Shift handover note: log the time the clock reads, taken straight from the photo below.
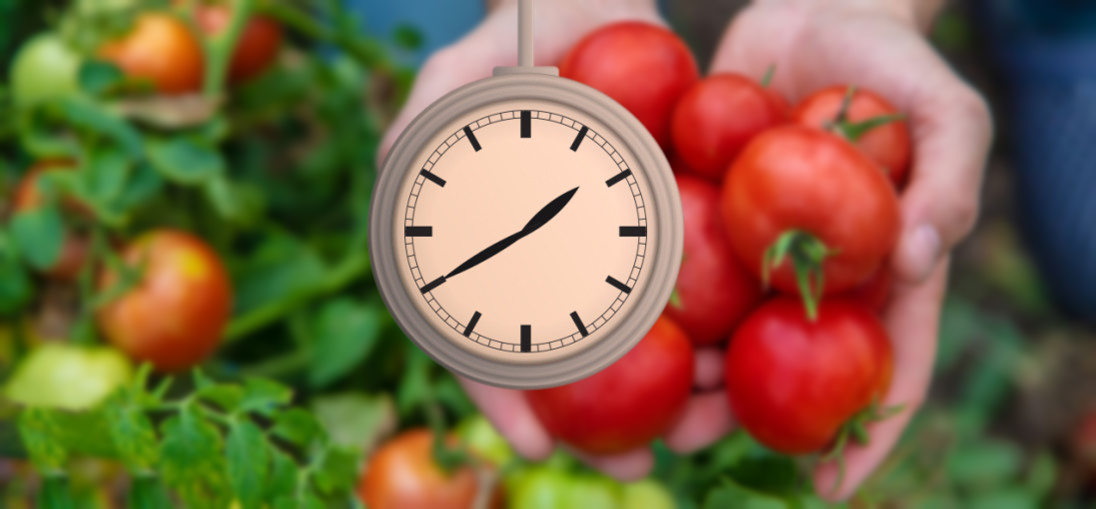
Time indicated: 1:40
